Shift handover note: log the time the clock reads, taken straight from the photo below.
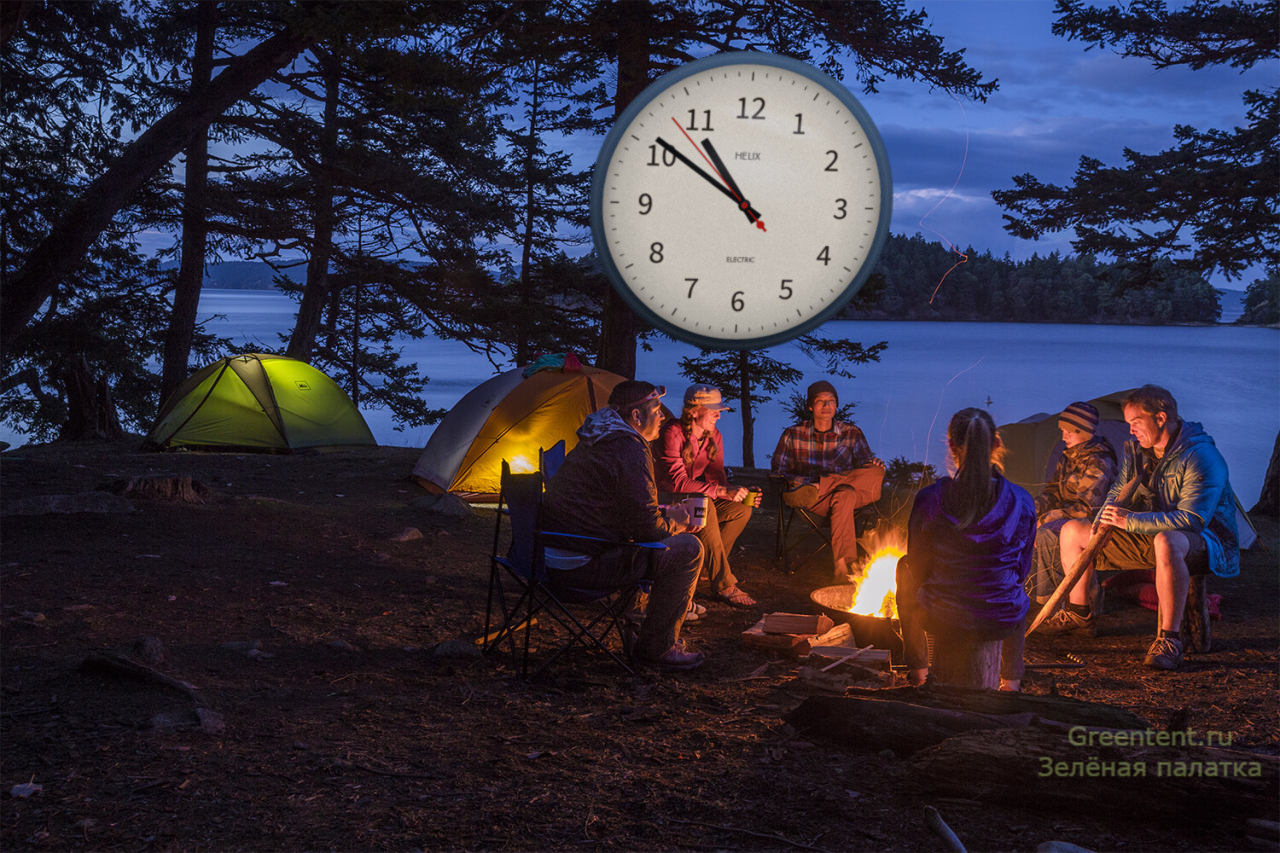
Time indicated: 10:50:53
